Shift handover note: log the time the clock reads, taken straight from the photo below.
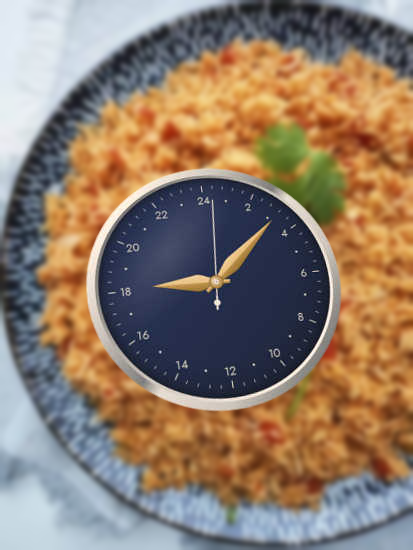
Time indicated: 18:08:01
